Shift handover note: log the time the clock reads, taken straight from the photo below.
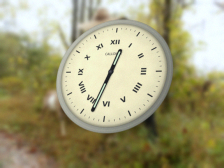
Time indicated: 12:33
